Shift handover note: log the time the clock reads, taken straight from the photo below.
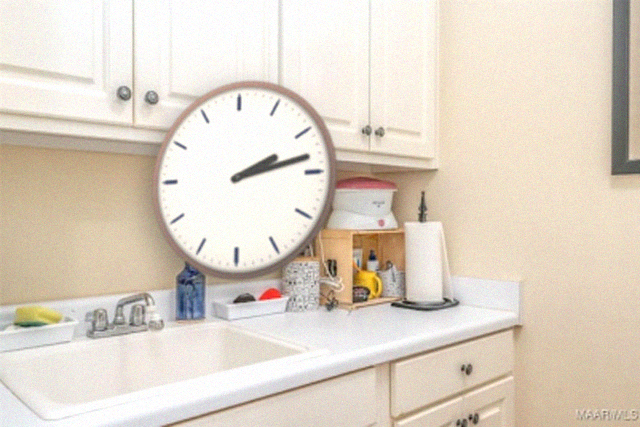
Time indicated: 2:13
